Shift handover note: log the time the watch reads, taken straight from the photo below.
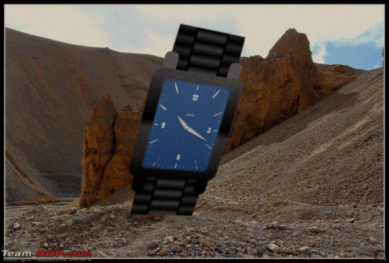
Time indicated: 10:19
